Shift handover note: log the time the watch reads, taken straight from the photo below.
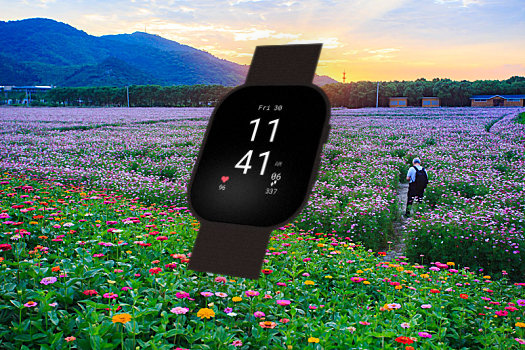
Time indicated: 11:41:06
